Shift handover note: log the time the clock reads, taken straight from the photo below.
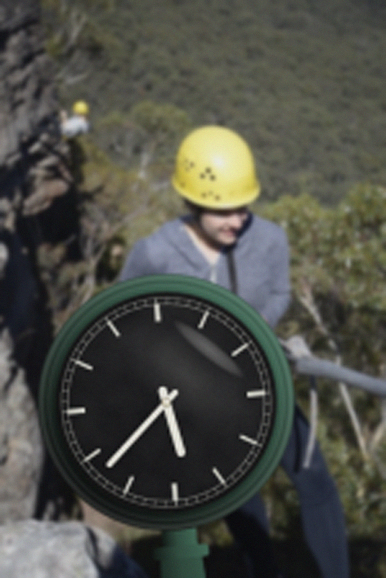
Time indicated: 5:38
